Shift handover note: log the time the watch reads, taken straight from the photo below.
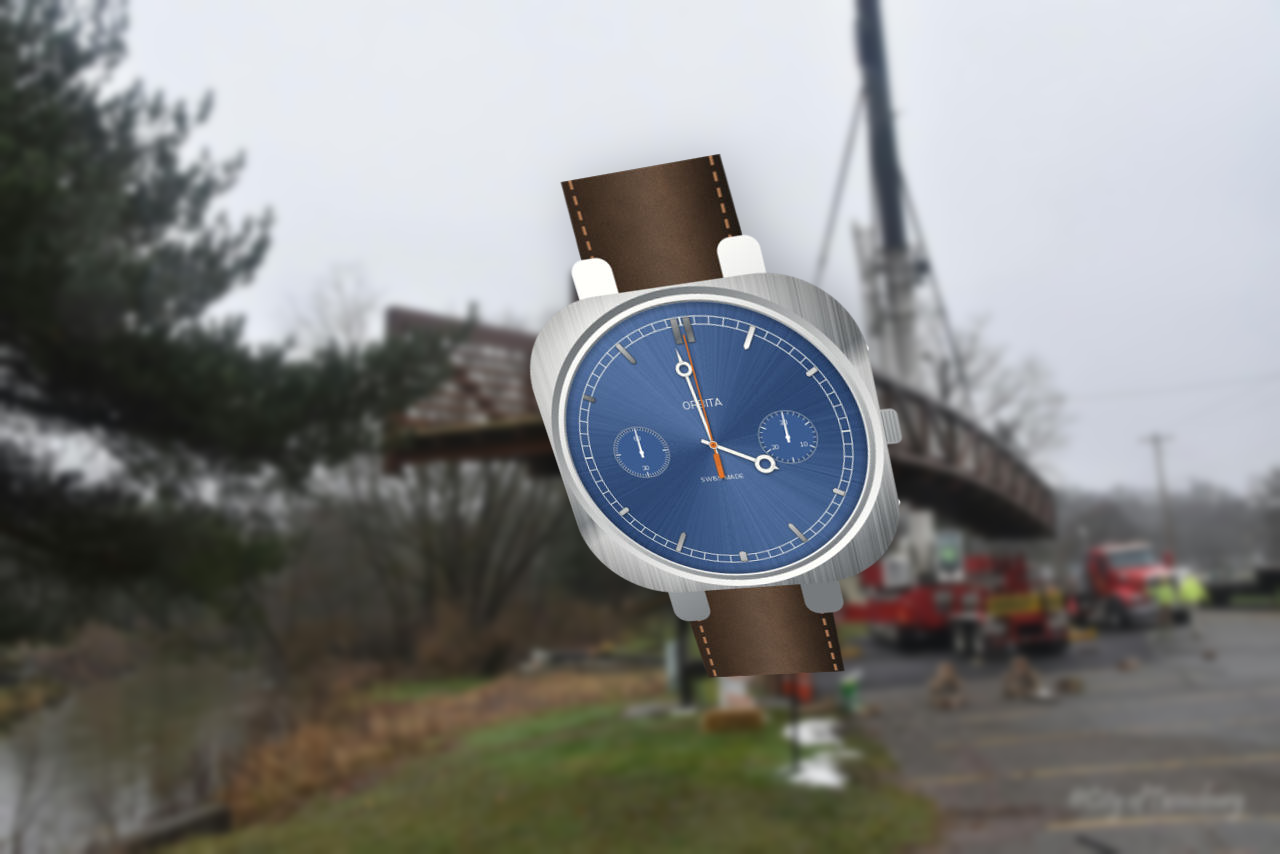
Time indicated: 3:59
